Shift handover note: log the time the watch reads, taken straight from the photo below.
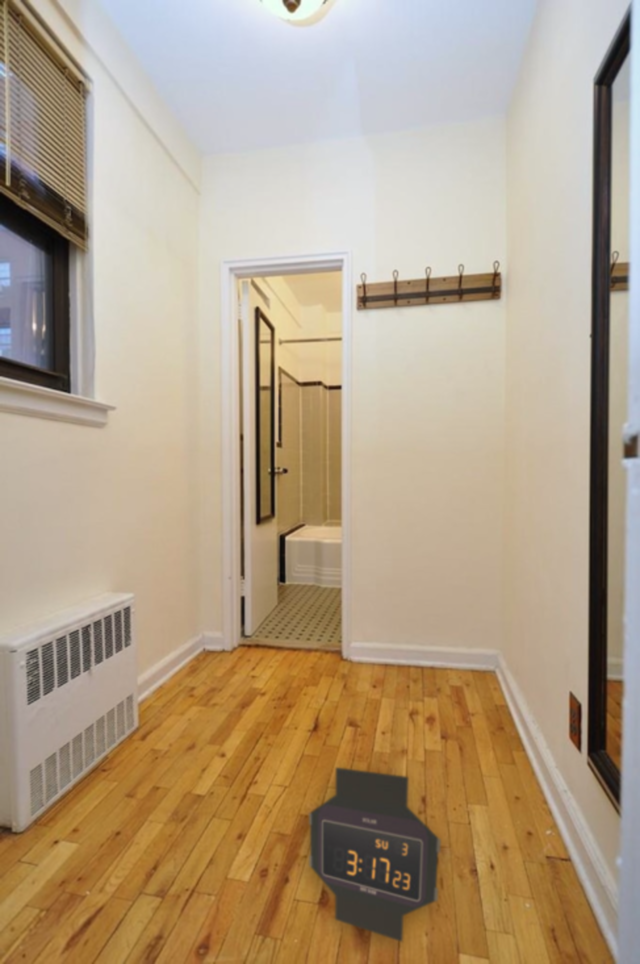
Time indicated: 3:17:23
